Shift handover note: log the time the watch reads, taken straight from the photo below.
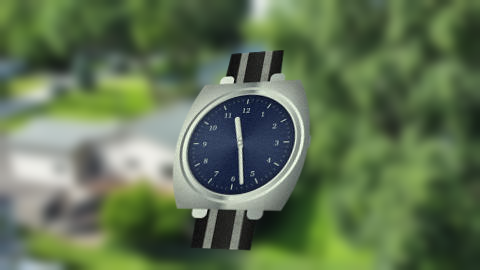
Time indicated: 11:28
